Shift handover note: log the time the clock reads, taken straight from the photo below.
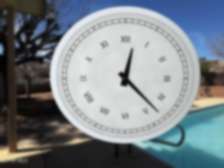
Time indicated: 12:23
